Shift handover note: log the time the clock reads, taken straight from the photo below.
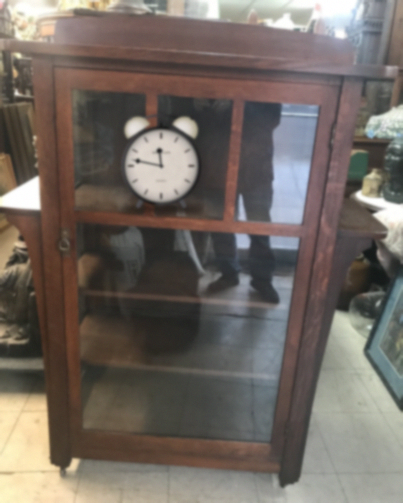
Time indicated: 11:47
